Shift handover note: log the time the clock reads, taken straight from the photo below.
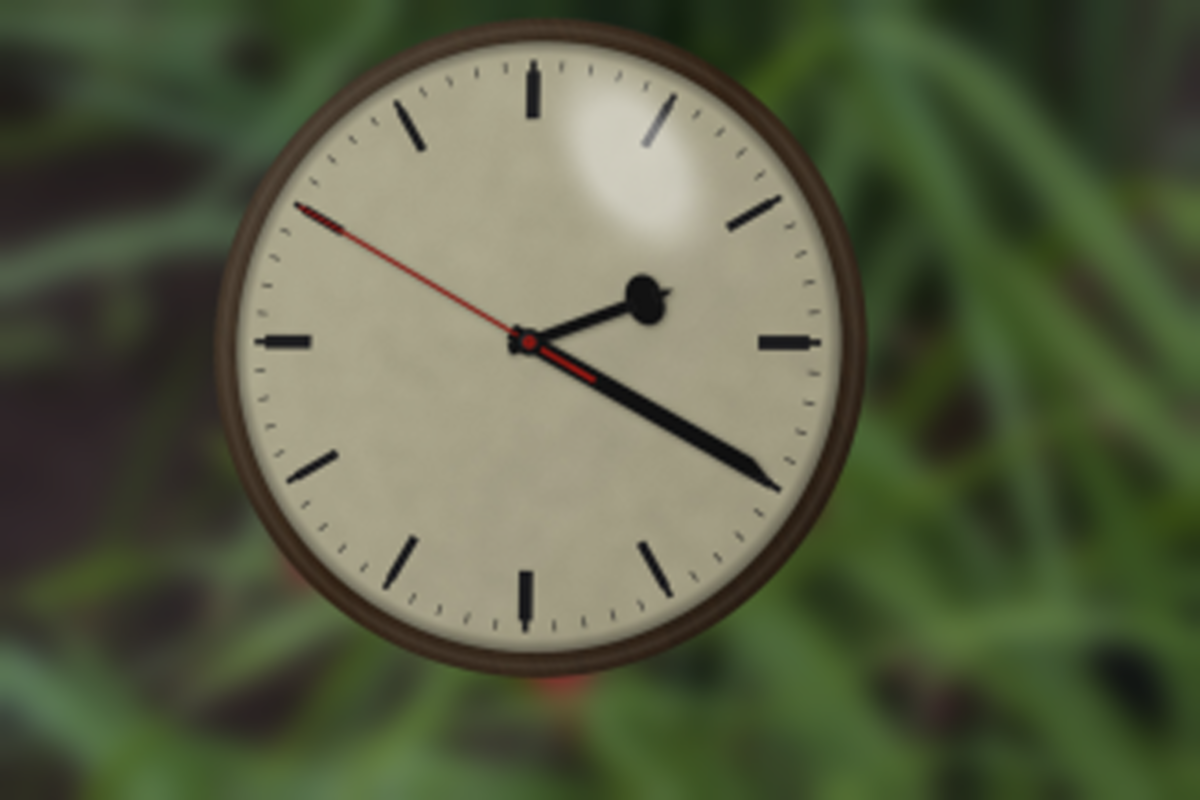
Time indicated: 2:19:50
